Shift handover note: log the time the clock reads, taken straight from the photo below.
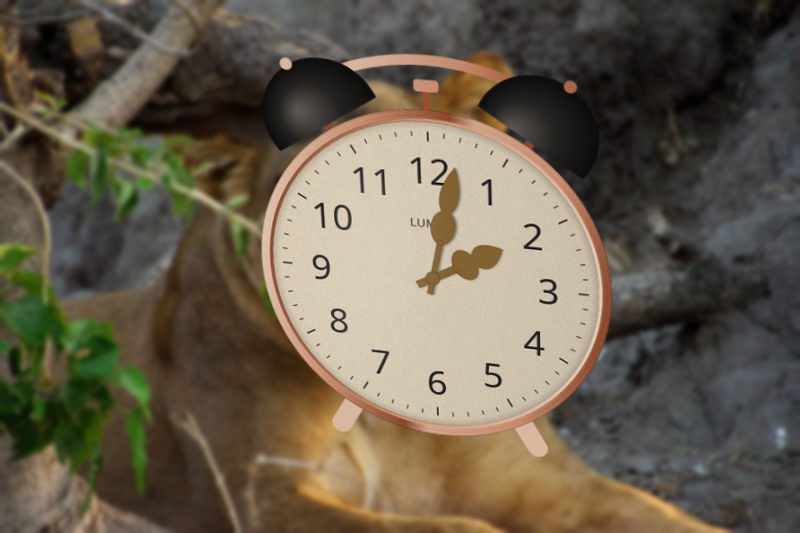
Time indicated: 2:02
